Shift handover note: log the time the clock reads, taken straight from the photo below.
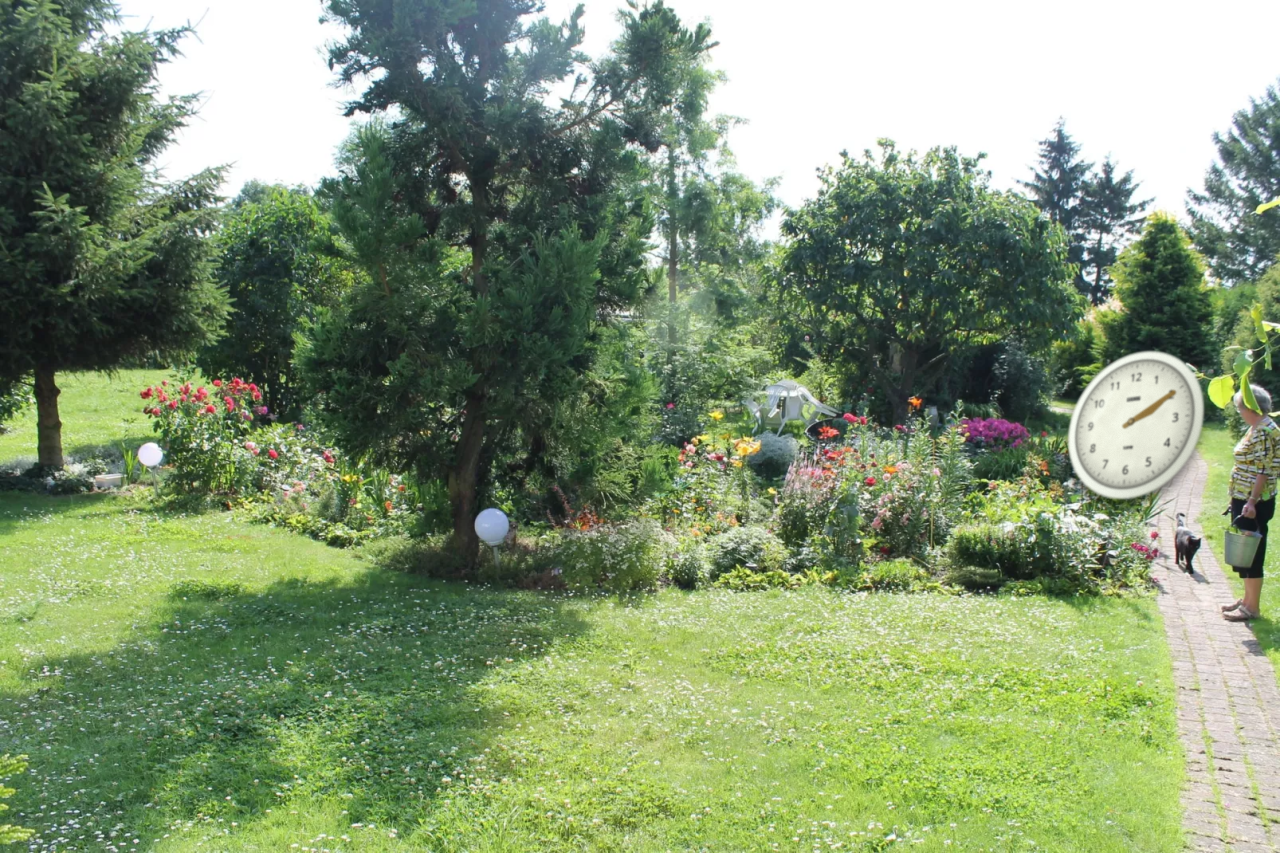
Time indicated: 2:10
